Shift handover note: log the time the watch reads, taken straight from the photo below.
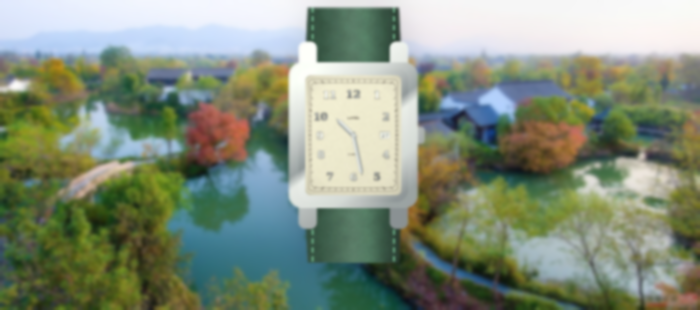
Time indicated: 10:28
